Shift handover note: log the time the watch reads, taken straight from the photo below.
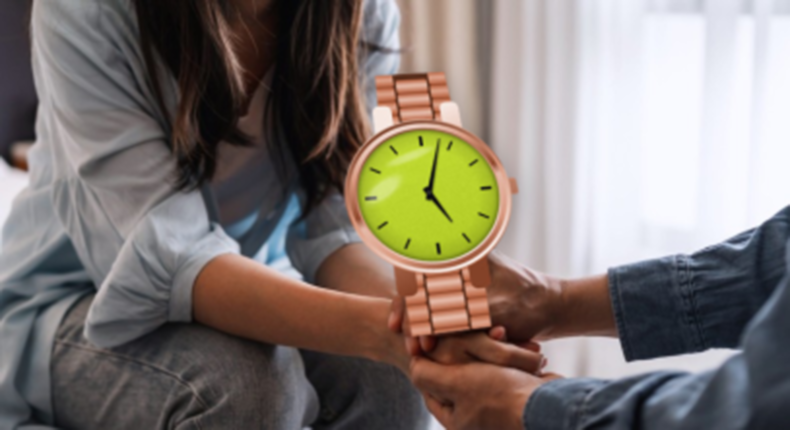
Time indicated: 5:03
